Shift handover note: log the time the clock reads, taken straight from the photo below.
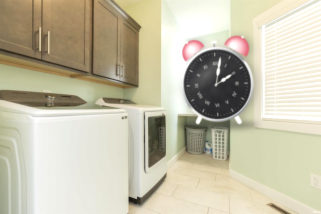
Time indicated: 2:02
